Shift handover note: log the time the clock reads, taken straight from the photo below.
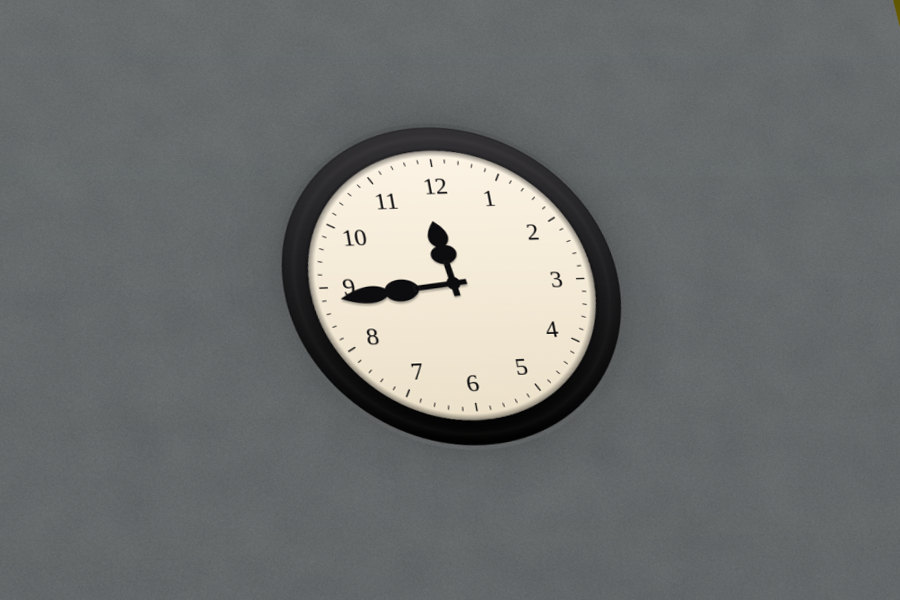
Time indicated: 11:44
